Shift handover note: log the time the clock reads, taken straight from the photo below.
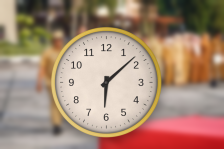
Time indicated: 6:08
